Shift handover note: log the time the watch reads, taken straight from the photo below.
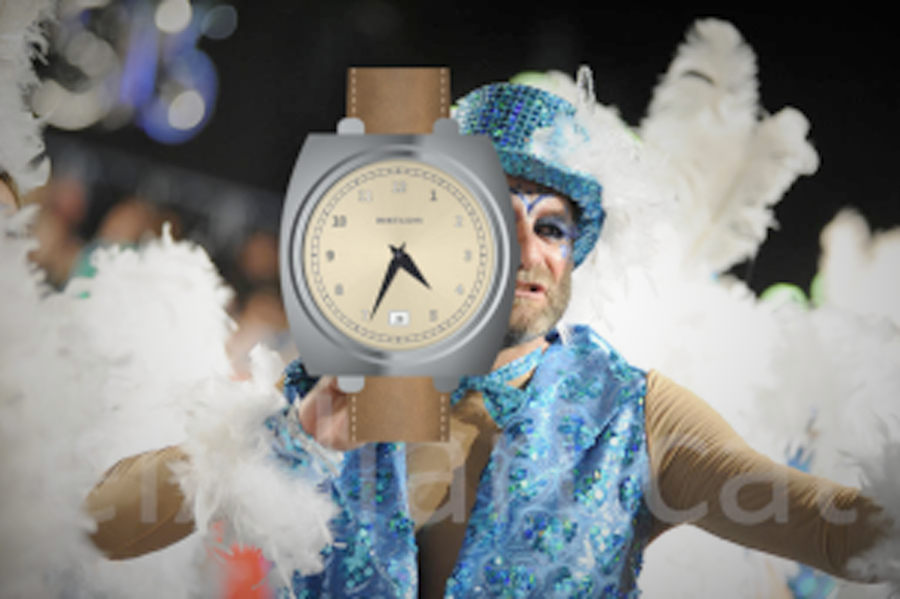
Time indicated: 4:34
